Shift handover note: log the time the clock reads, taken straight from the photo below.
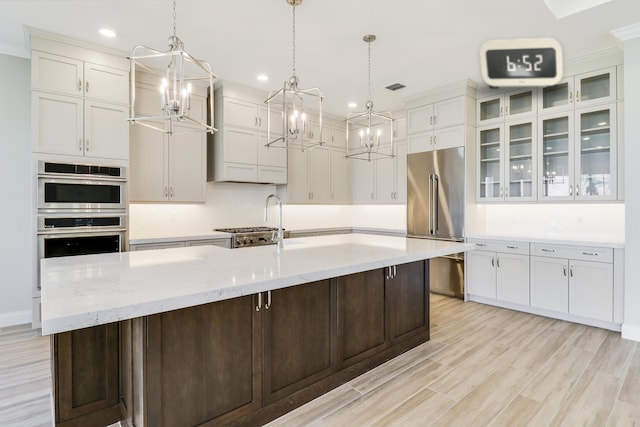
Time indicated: 6:52
